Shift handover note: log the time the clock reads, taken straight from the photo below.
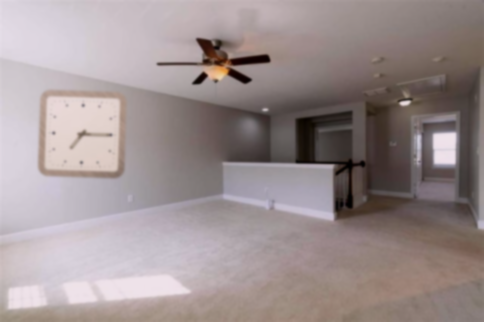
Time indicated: 7:15
